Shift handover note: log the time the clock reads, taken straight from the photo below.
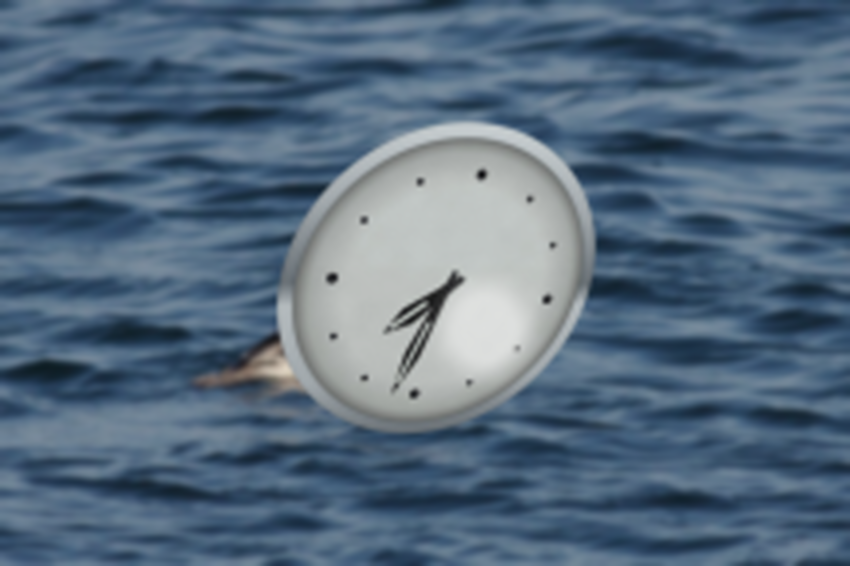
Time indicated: 7:32
